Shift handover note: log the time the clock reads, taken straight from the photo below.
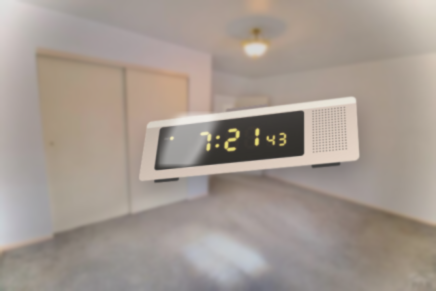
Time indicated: 7:21:43
